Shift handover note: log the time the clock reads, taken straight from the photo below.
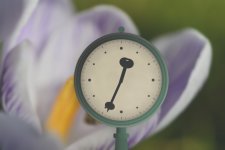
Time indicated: 12:34
